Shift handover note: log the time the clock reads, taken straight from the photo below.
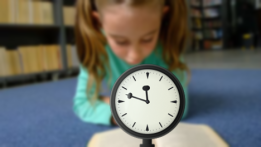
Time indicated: 11:48
